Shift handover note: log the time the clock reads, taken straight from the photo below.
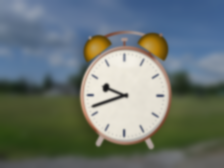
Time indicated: 9:42
